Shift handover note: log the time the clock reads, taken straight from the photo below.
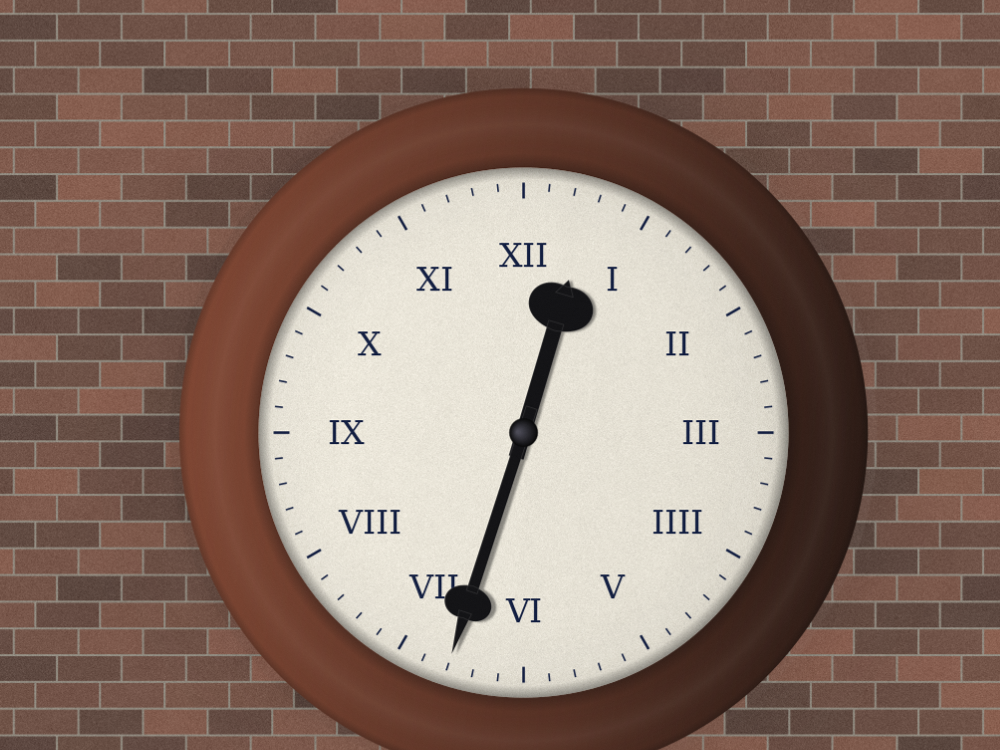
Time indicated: 12:33
